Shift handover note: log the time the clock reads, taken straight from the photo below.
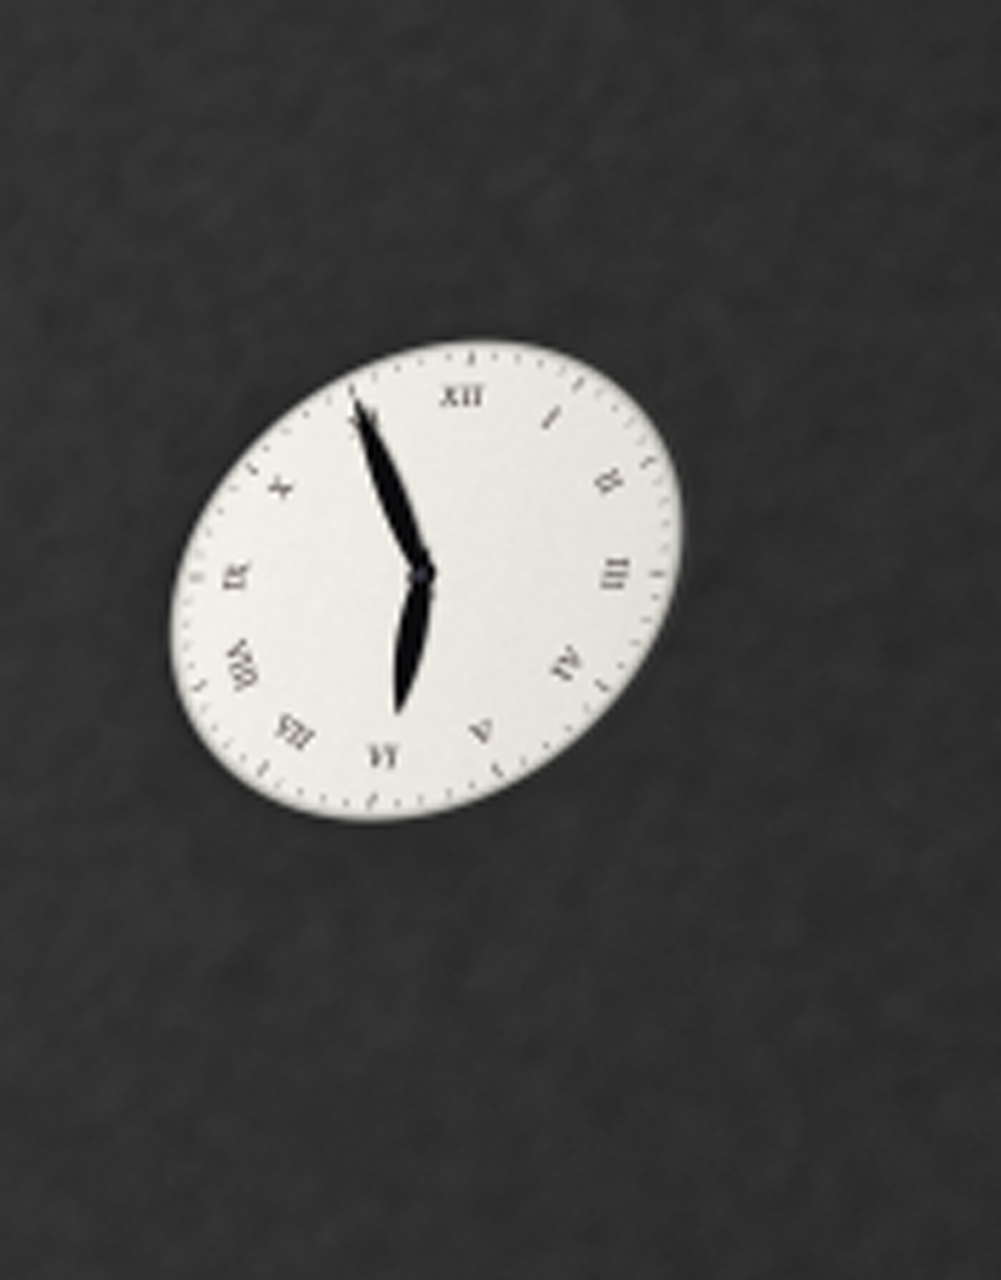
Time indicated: 5:55
